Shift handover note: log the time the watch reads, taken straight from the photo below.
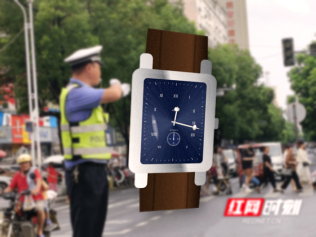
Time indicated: 12:17
